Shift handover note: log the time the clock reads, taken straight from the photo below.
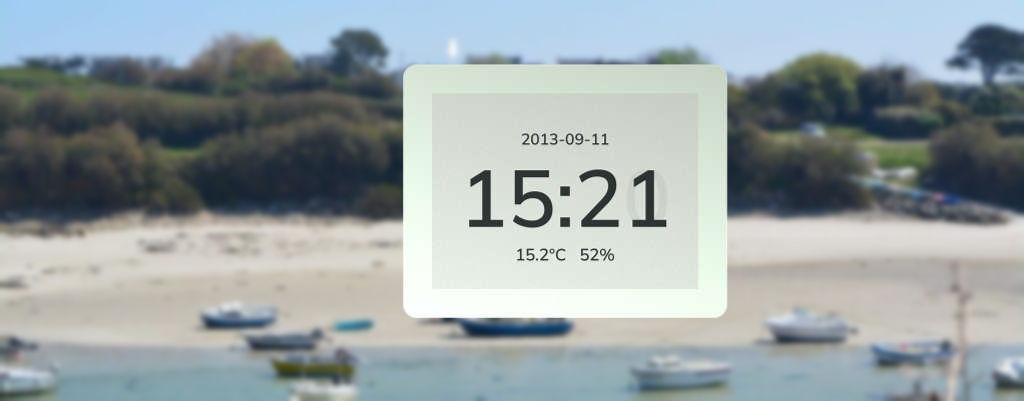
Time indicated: 15:21
